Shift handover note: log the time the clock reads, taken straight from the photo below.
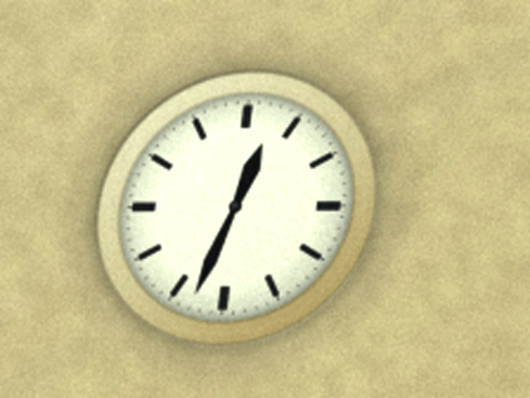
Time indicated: 12:33
